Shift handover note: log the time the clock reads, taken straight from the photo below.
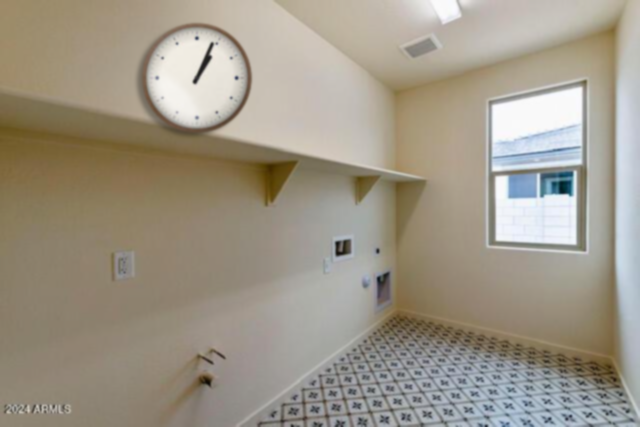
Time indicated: 1:04
